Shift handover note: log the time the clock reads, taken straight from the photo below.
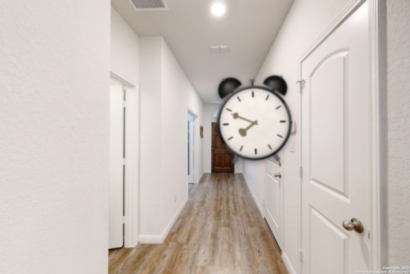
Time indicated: 7:49
